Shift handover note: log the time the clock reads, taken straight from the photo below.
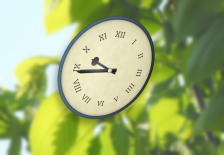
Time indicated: 9:44
